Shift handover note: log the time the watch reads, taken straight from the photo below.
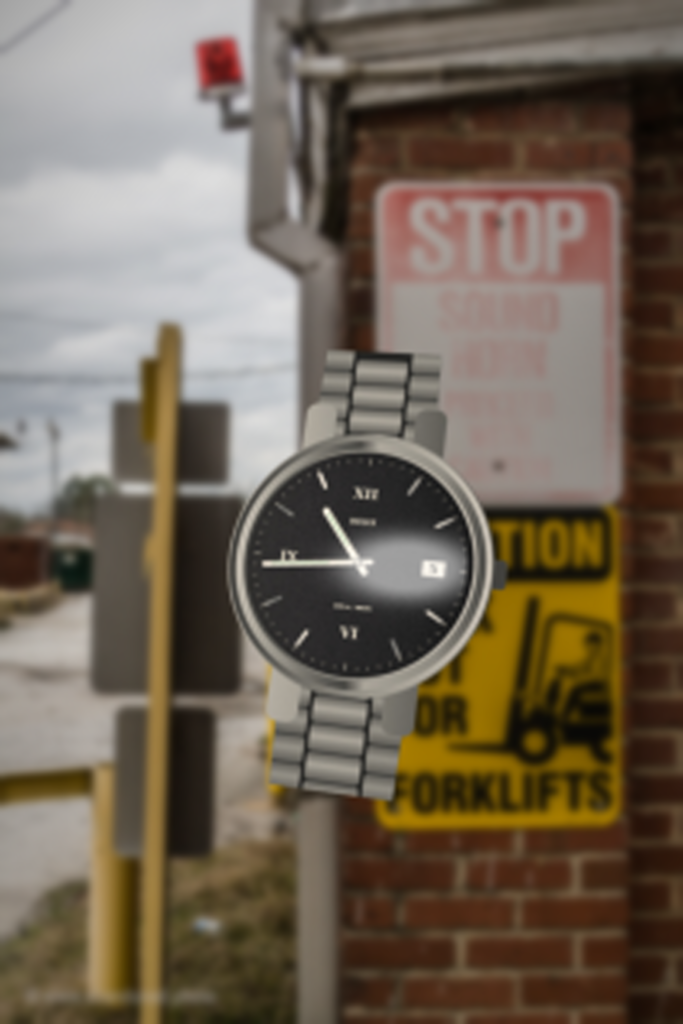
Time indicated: 10:44
